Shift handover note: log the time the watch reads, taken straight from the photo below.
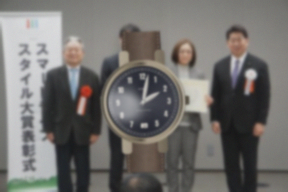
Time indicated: 2:02
